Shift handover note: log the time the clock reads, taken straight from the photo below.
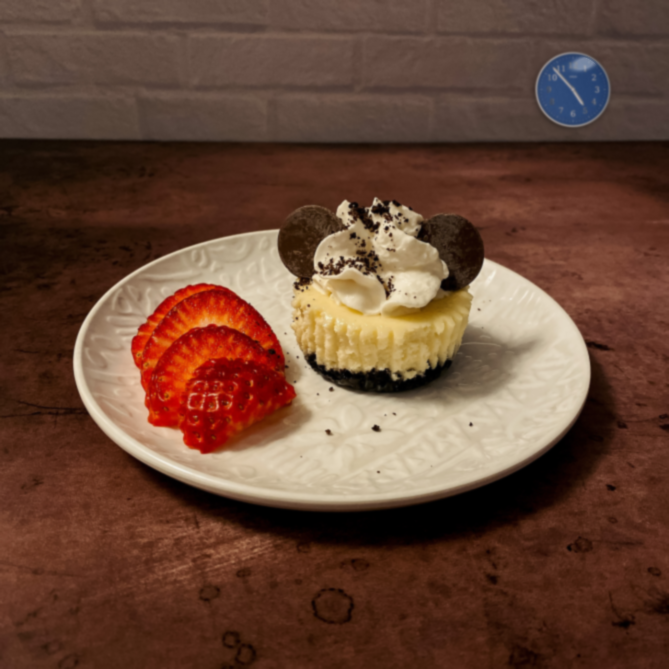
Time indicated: 4:53
